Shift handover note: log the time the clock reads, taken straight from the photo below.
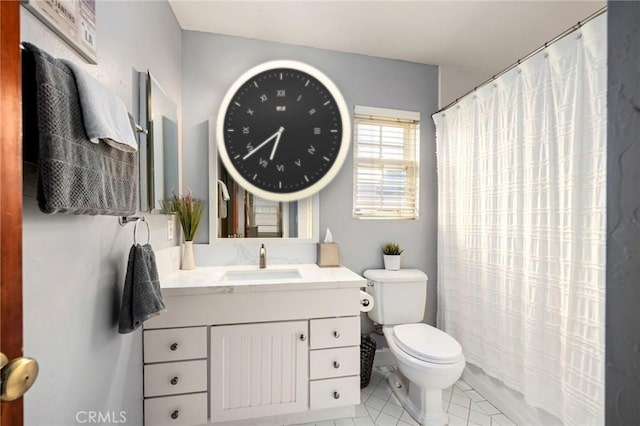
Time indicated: 6:39
